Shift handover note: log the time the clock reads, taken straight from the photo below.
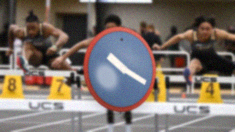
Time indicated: 10:20
